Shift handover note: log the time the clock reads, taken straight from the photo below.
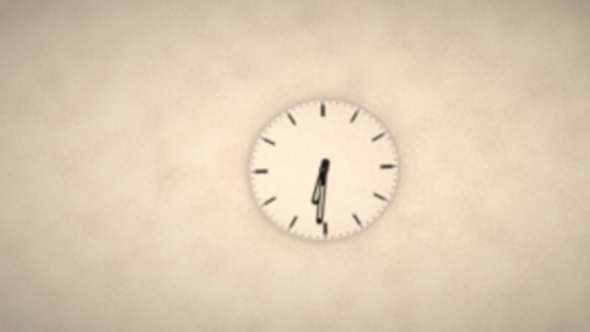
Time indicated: 6:31
